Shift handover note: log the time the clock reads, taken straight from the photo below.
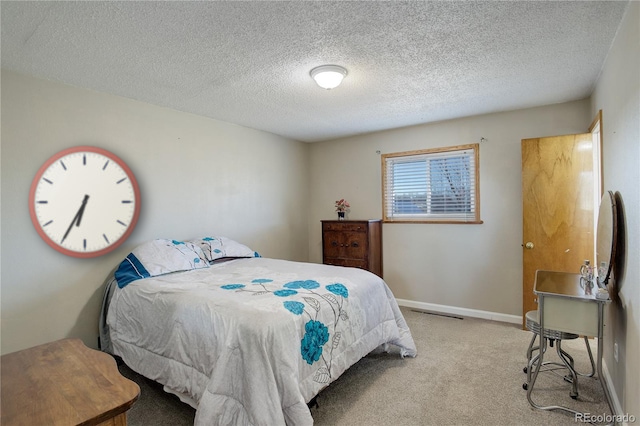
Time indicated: 6:35
